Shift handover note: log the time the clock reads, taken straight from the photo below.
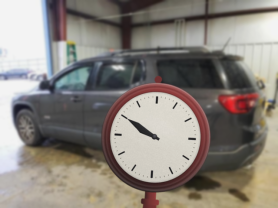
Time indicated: 9:50
